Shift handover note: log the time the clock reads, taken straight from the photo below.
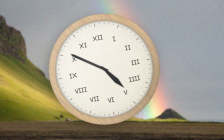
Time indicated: 4:51
